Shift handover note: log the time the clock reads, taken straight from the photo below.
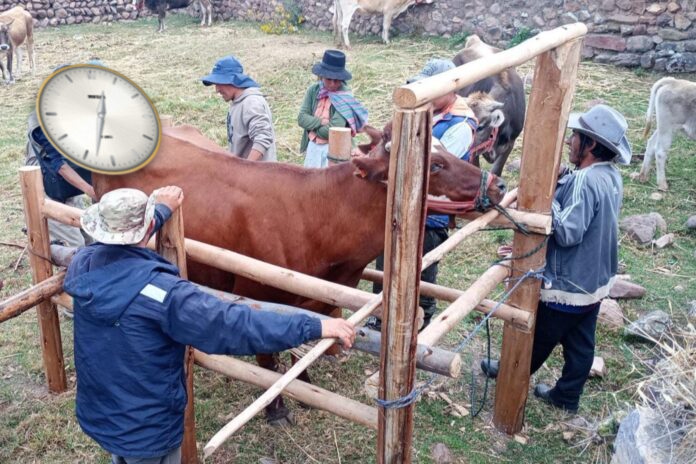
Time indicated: 12:33
